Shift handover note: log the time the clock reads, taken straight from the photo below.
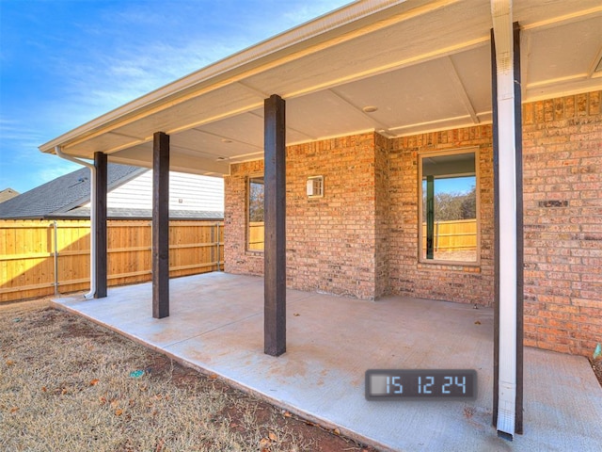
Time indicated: 15:12:24
